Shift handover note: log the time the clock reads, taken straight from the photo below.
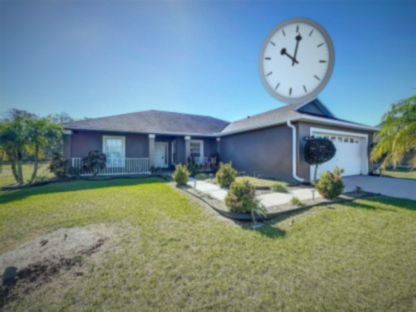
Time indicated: 10:01
